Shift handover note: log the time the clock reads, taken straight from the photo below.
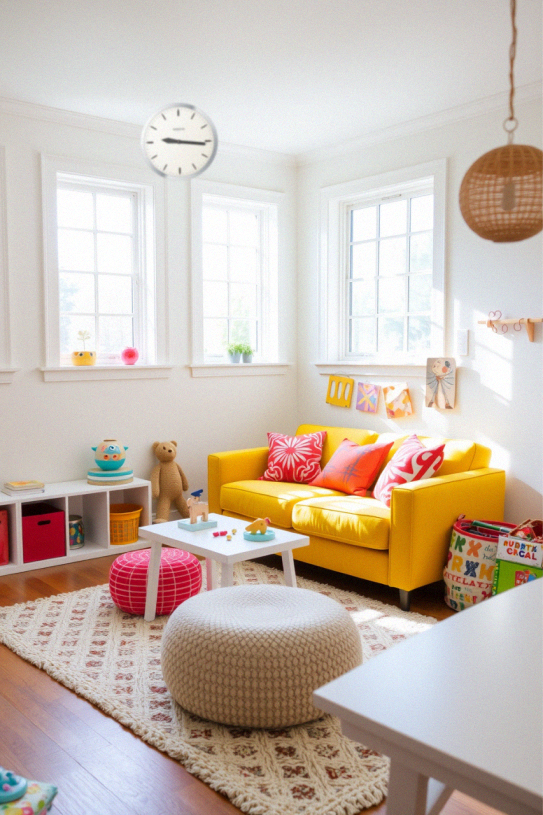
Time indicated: 9:16
